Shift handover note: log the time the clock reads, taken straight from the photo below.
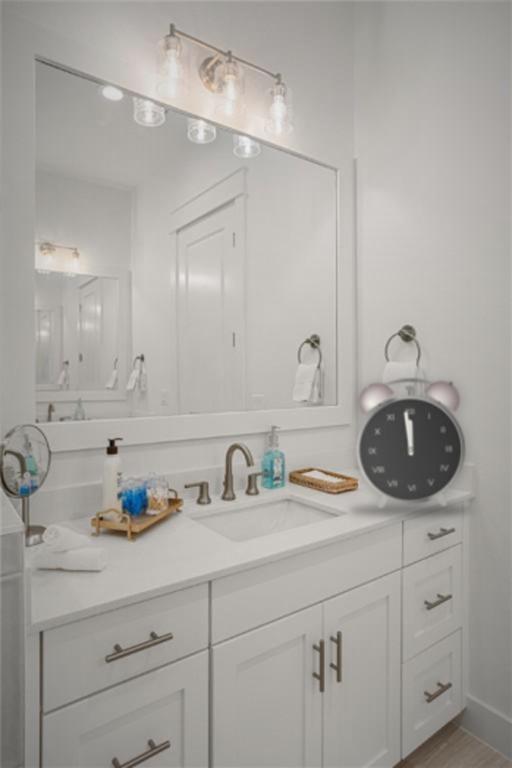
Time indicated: 11:59
